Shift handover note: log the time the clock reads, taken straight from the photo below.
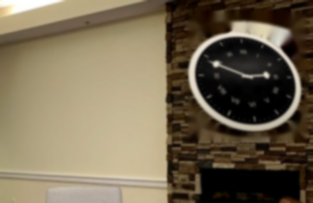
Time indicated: 2:49
